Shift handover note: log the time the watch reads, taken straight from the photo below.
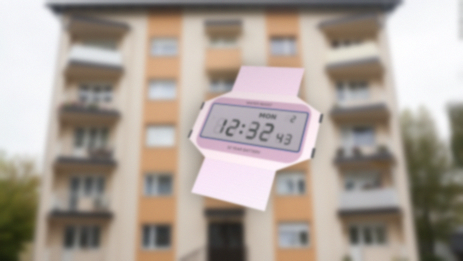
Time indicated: 12:32
